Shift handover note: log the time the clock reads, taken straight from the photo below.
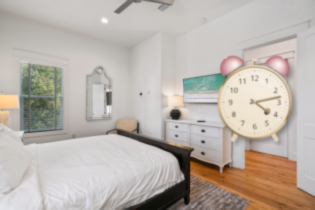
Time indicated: 4:13
